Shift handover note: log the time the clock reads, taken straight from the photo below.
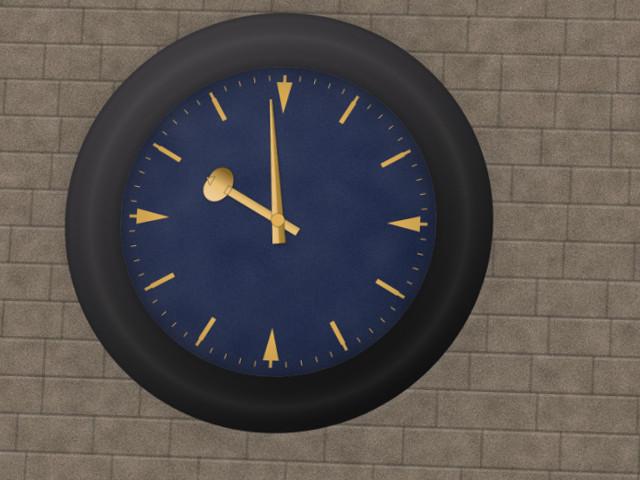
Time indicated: 9:59
